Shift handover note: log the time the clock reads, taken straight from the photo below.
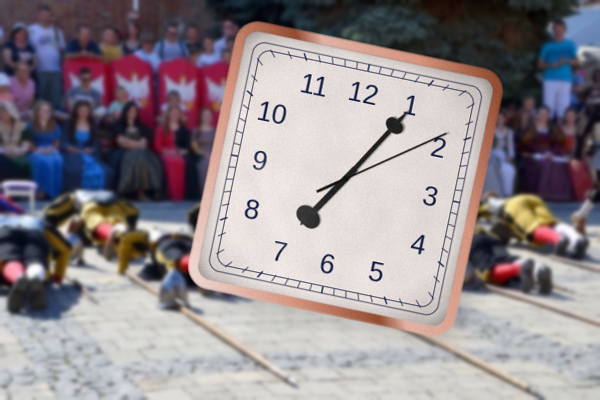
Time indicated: 7:05:09
